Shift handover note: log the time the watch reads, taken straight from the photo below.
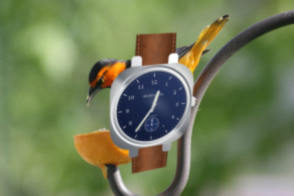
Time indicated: 12:36
